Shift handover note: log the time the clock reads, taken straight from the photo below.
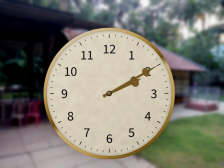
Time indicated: 2:10
